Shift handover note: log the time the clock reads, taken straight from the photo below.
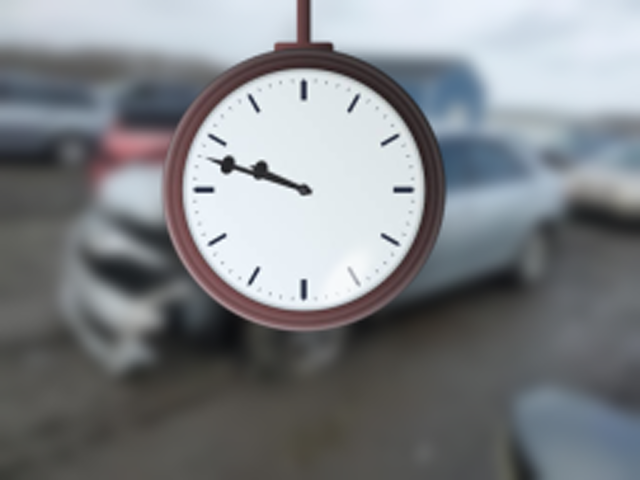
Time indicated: 9:48
